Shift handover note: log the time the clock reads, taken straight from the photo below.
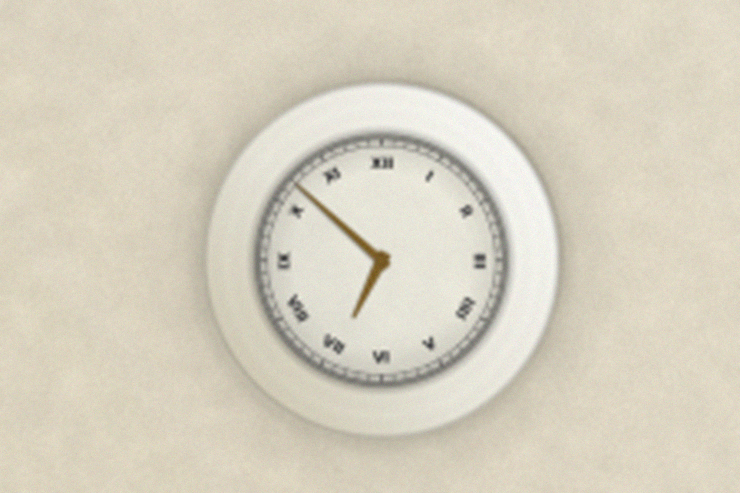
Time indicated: 6:52
